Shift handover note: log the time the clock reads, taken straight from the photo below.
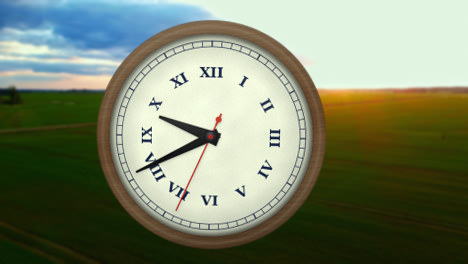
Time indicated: 9:40:34
